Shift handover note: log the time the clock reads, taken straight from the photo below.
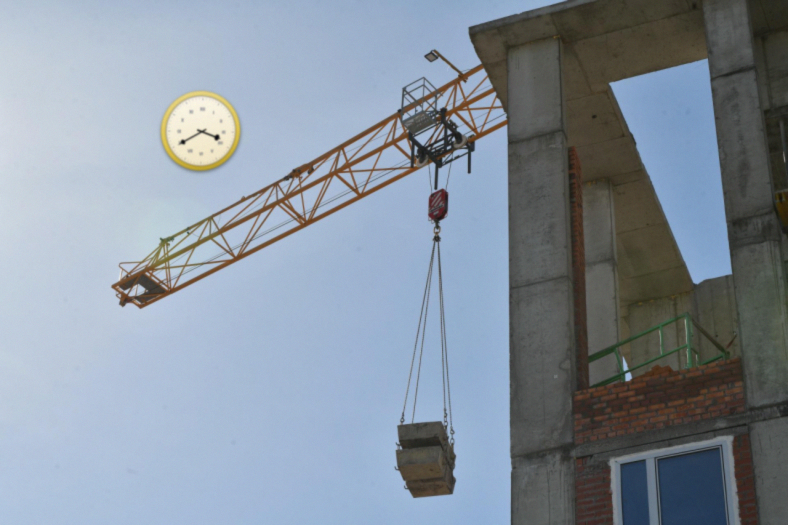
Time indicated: 3:40
